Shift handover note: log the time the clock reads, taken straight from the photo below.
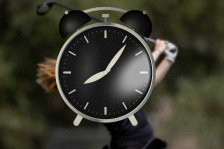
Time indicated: 8:06
